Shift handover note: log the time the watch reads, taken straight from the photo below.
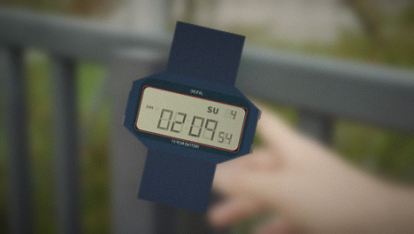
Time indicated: 2:09:54
